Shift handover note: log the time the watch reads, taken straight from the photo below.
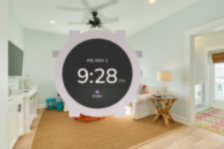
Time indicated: 9:28
